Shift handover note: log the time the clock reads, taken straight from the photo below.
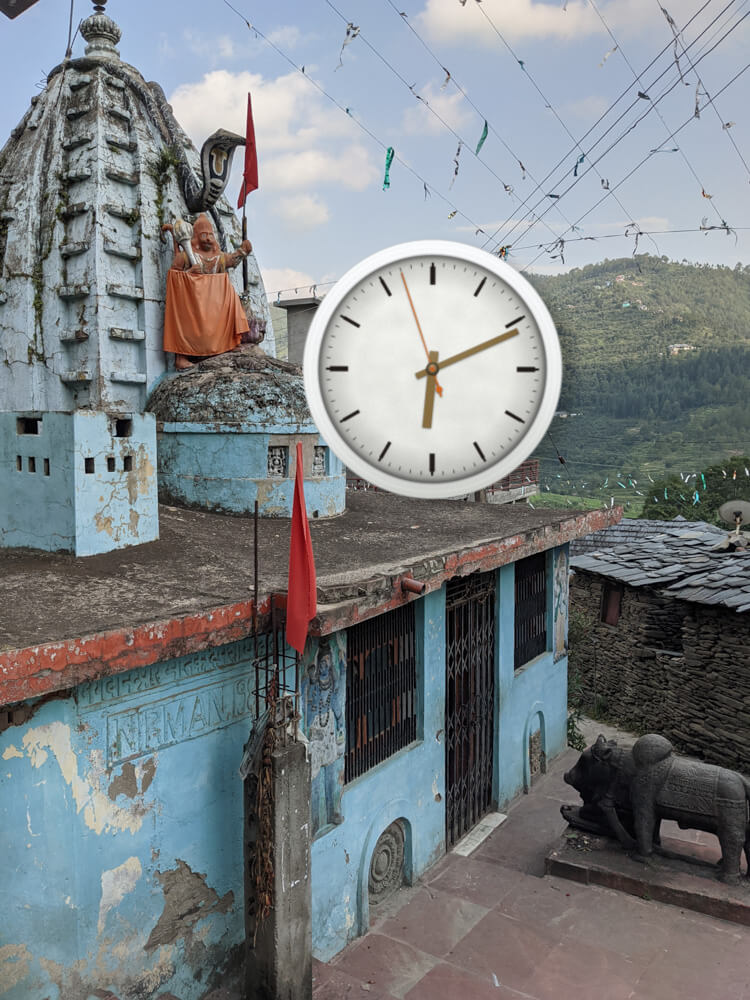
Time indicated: 6:10:57
